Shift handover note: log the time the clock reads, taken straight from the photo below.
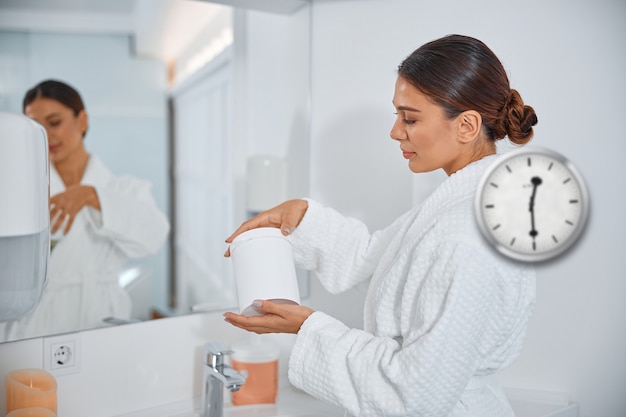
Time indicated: 12:30
